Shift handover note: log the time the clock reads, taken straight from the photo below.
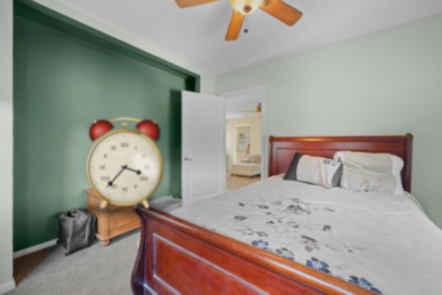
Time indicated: 3:37
